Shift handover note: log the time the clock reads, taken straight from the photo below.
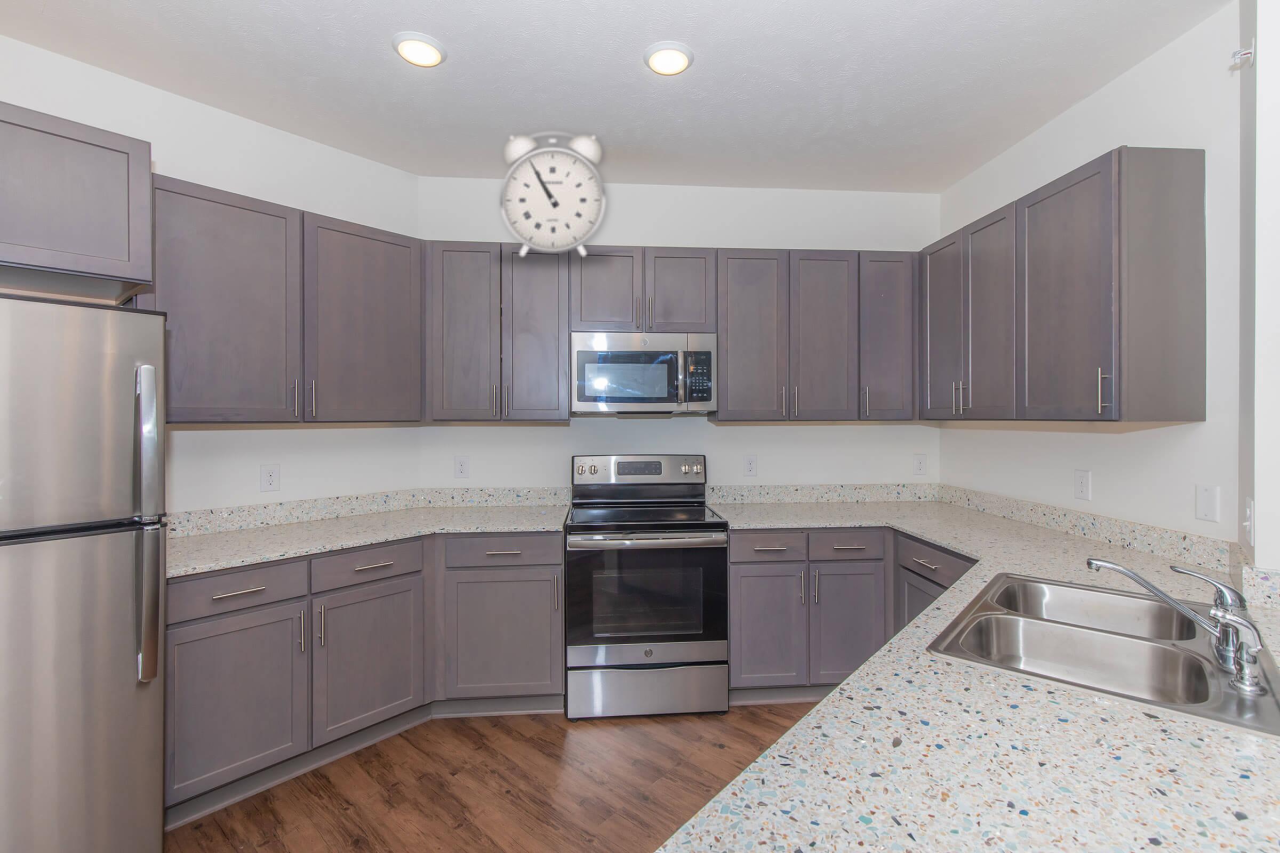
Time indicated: 10:55
